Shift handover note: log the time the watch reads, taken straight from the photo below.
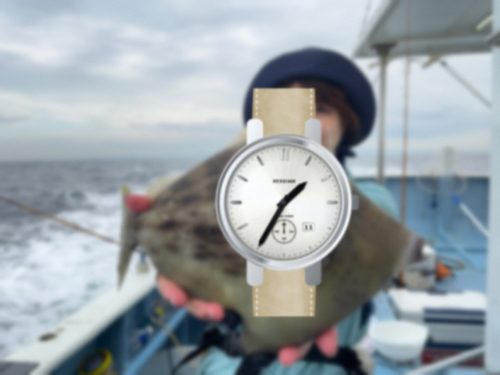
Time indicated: 1:35
